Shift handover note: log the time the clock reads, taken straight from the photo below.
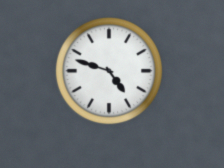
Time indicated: 4:48
